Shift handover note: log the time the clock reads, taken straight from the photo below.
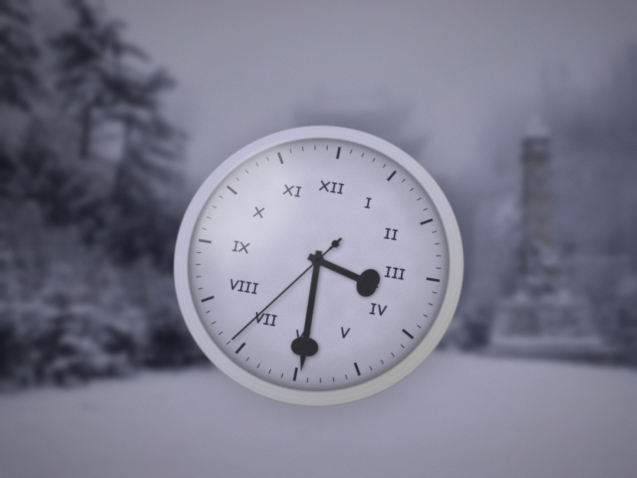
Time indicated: 3:29:36
